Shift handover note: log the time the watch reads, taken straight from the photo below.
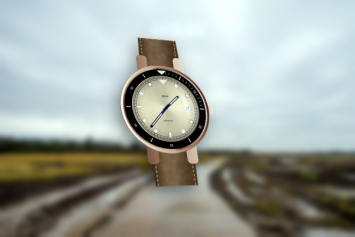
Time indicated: 1:37
